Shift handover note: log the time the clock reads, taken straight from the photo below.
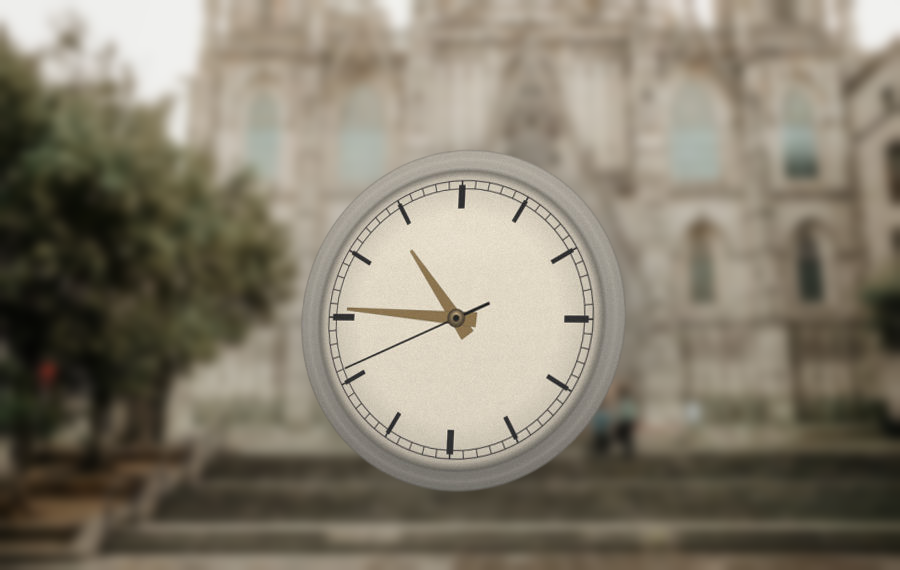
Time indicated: 10:45:41
